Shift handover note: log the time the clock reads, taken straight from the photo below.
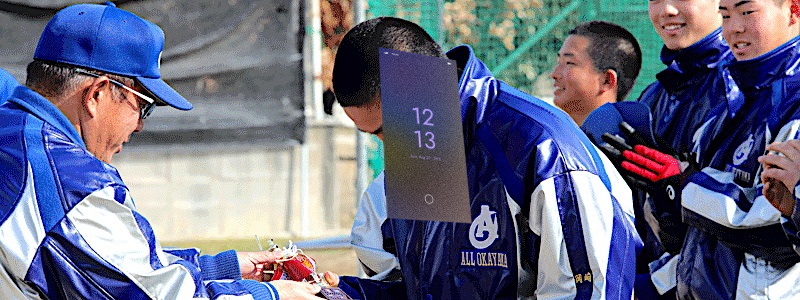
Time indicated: 12:13
